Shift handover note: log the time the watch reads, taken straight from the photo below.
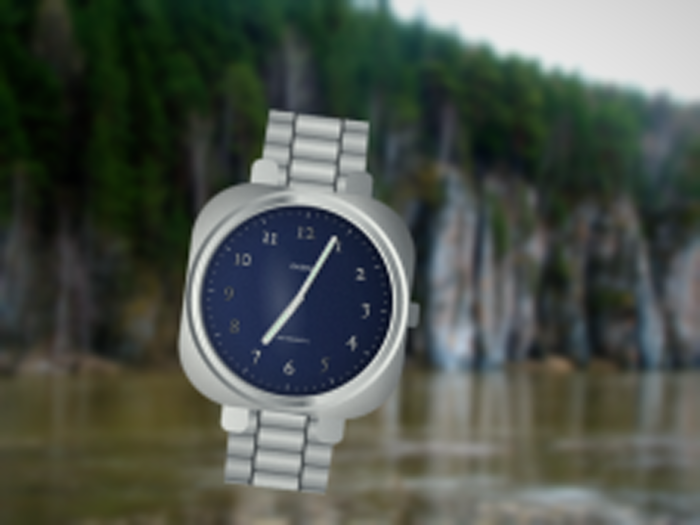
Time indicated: 7:04
